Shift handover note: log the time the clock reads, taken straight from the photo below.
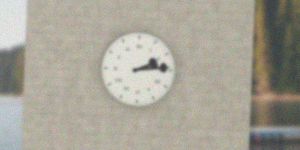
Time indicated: 2:14
